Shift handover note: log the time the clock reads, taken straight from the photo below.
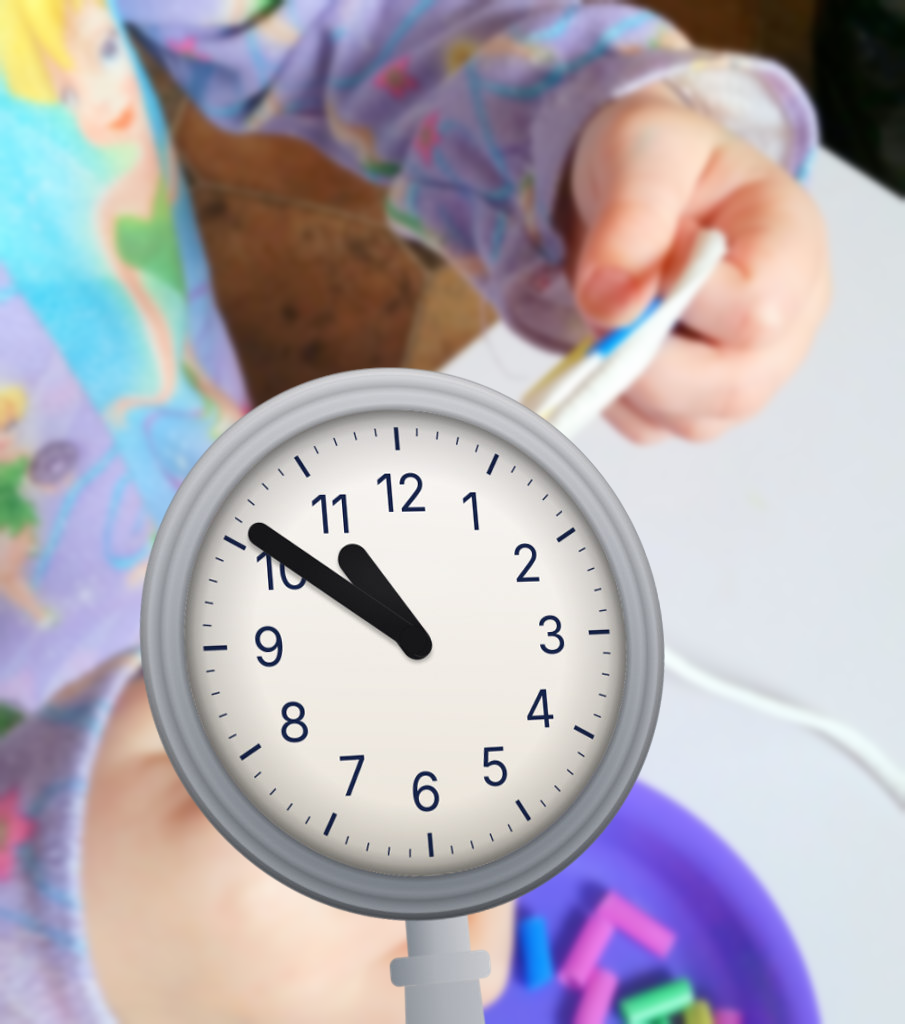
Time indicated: 10:51
